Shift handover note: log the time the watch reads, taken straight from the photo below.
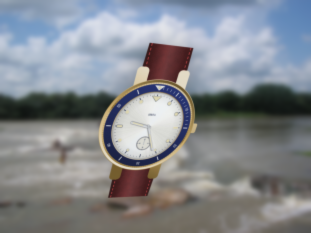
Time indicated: 9:26
